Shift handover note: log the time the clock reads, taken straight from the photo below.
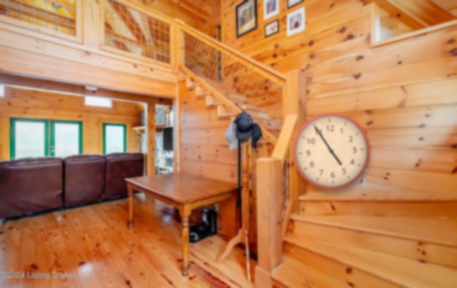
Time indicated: 4:55
